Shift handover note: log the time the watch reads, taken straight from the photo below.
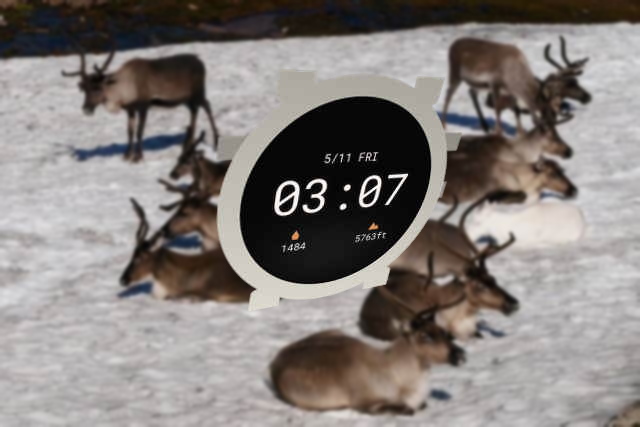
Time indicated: 3:07
